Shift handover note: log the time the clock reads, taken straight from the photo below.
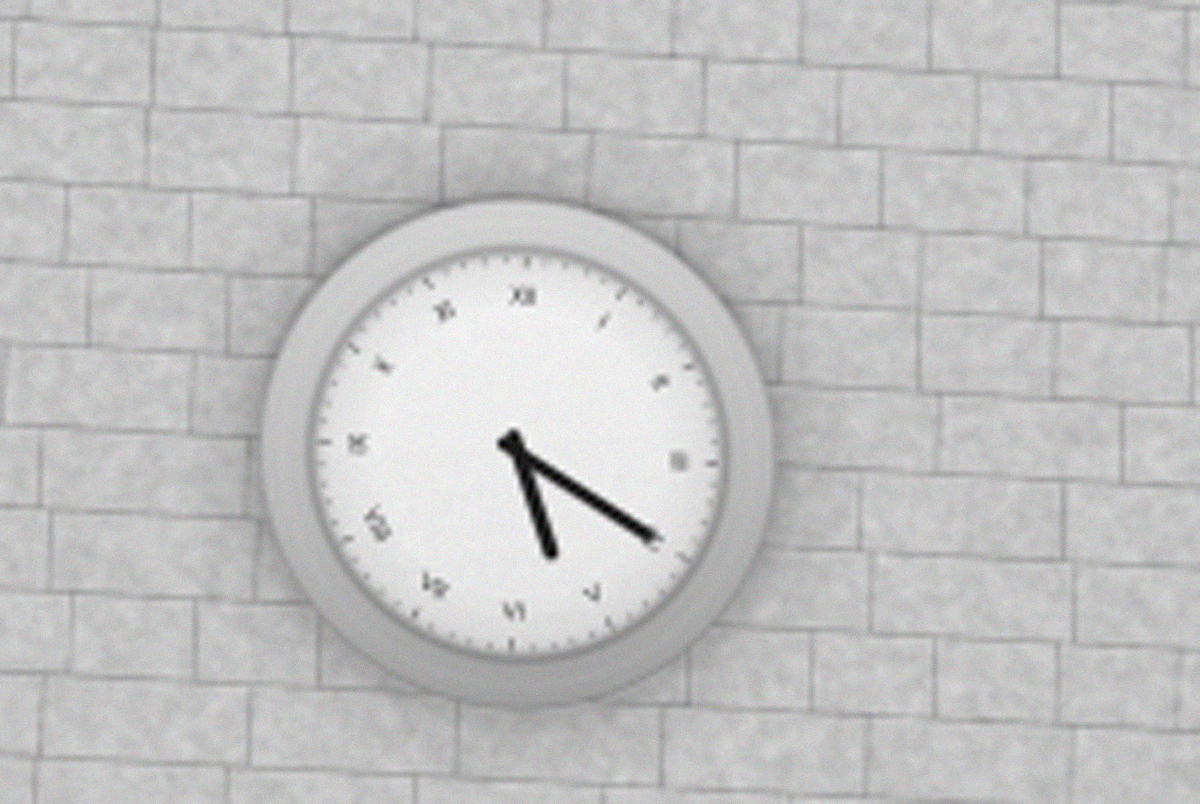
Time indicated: 5:20
